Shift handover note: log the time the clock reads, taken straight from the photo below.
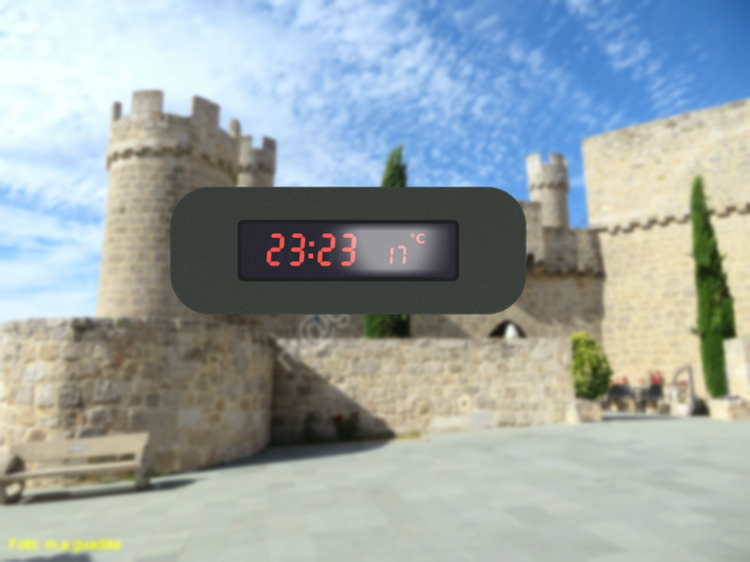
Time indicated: 23:23
